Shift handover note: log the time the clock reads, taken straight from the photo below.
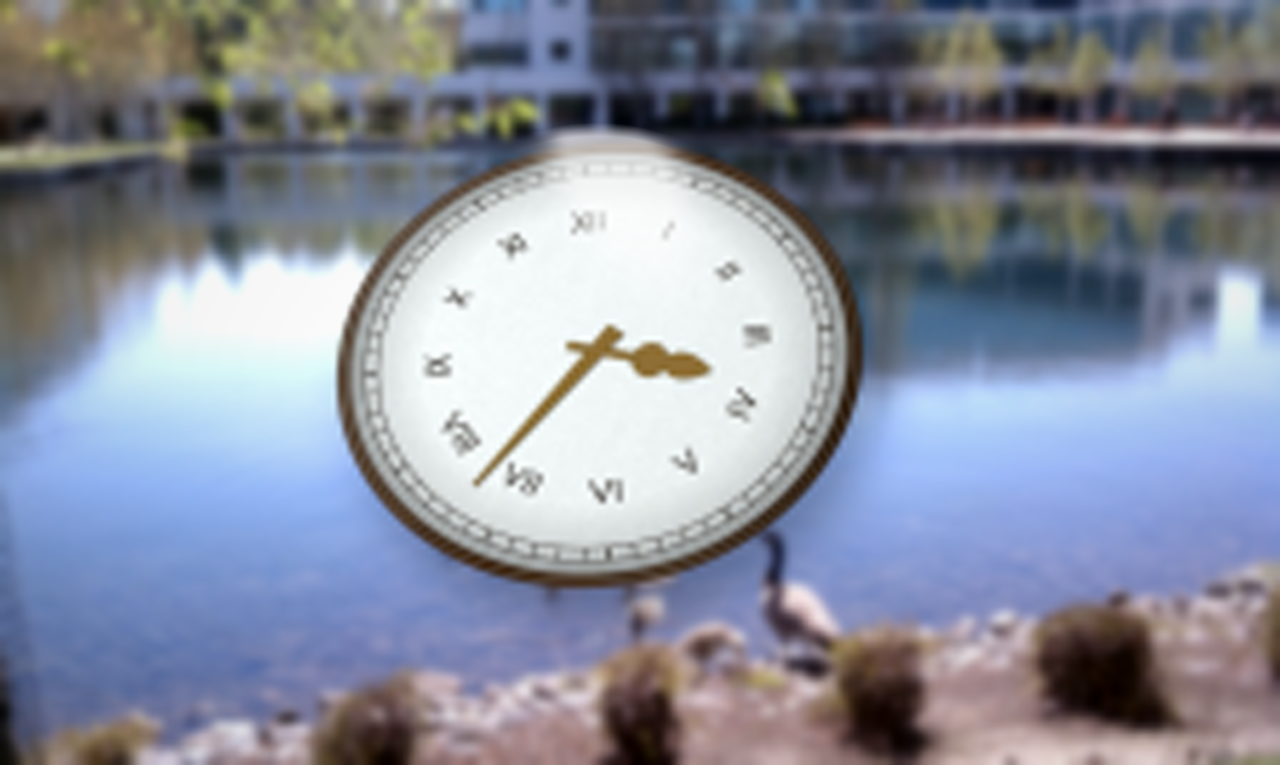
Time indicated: 3:37
